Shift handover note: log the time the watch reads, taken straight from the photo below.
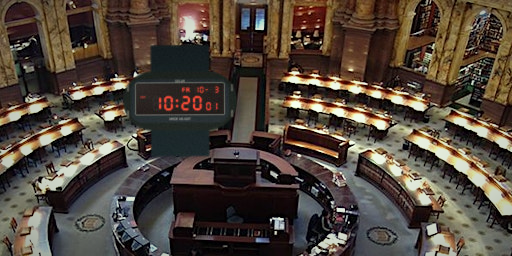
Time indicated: 10:20
